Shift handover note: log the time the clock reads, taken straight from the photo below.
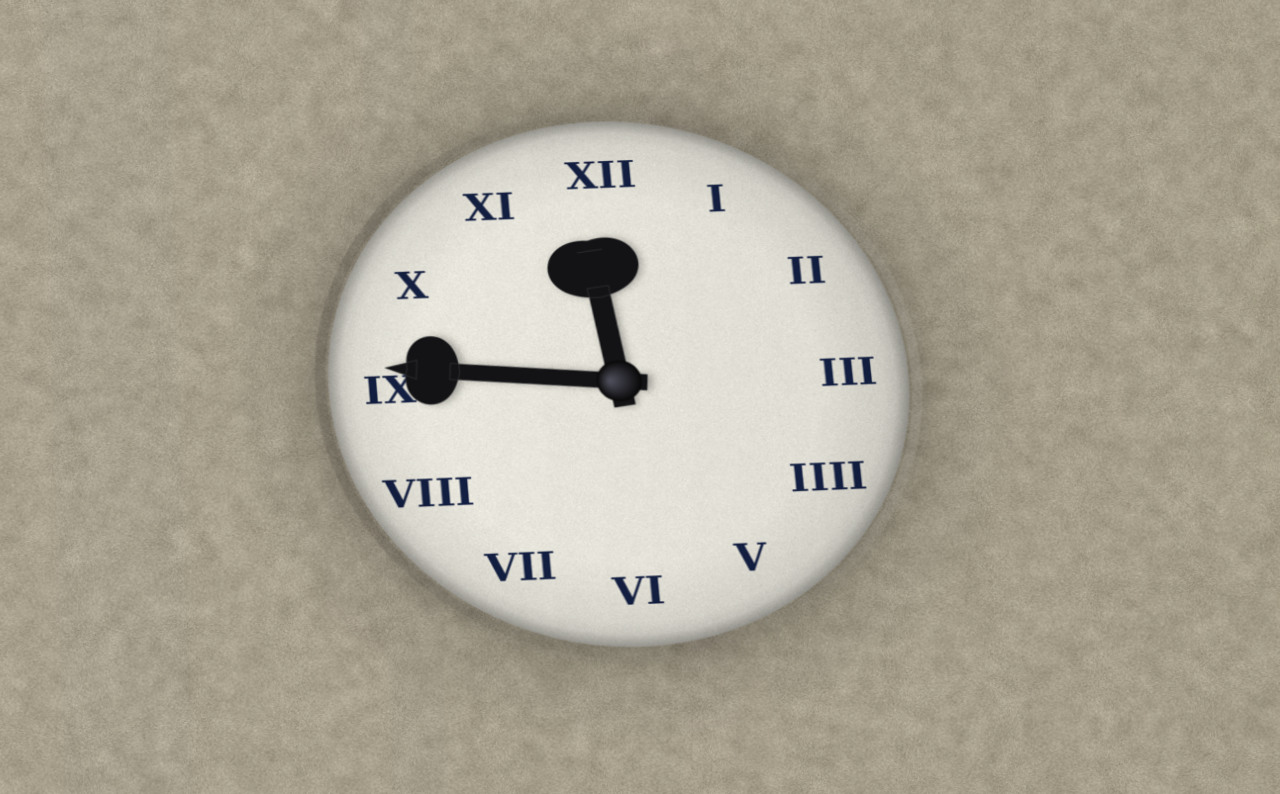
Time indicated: 11:46
